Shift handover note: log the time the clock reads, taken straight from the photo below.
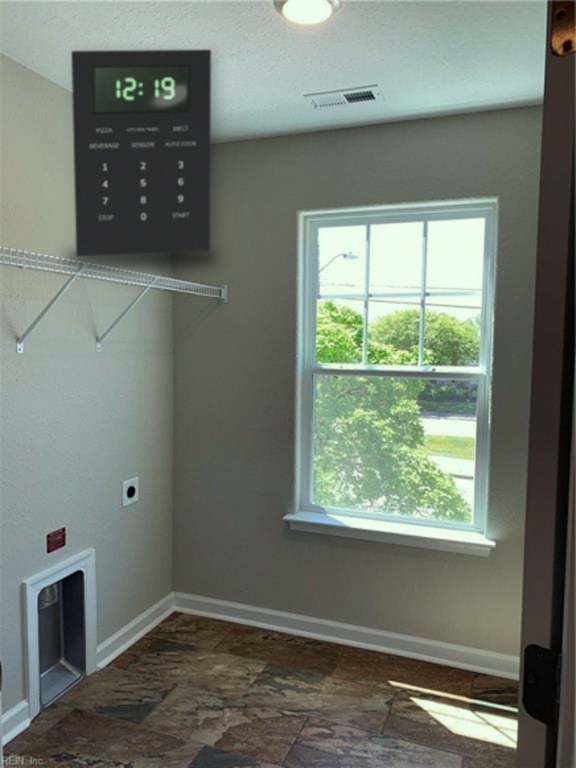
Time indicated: 12:19
